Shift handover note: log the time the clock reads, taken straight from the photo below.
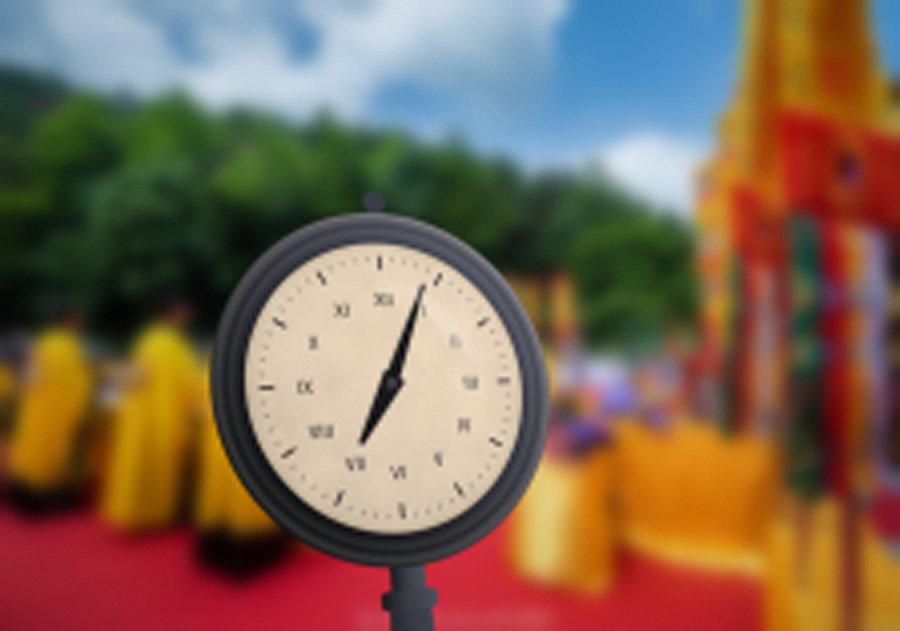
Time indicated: 7:04
